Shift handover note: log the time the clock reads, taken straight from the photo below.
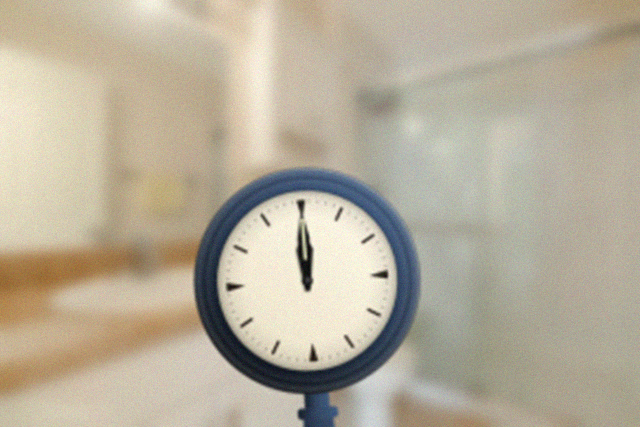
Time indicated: 12:00
